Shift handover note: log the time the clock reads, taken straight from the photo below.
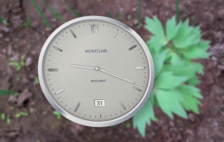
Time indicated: 9:19
